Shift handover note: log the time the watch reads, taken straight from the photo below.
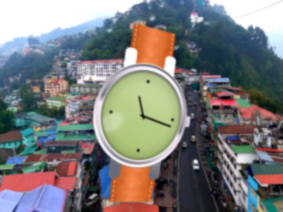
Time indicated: 11:17
